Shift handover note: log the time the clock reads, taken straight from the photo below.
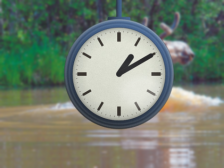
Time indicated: 1:10
